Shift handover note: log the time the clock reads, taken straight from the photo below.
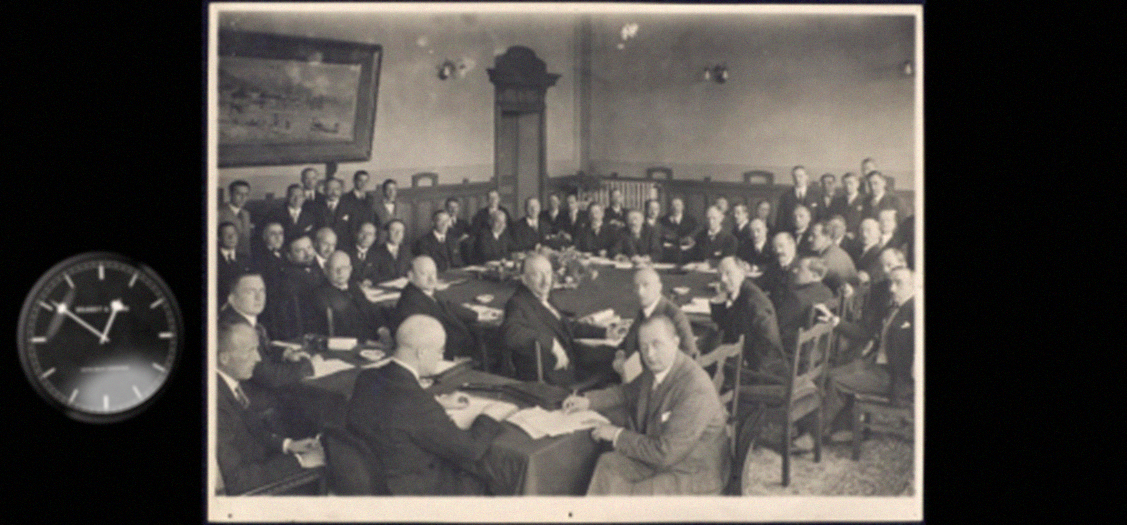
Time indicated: 12:51
